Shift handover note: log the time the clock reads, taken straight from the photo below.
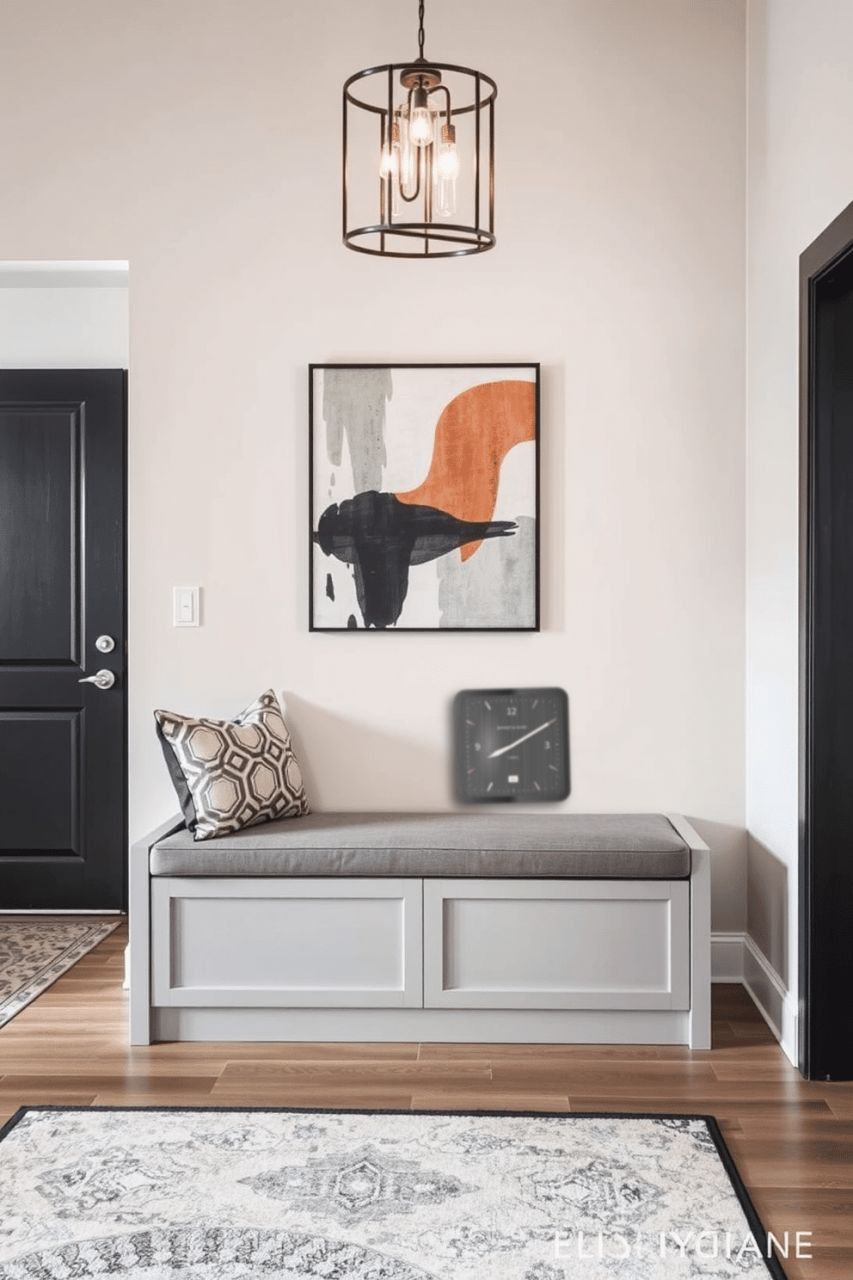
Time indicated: 8:10
